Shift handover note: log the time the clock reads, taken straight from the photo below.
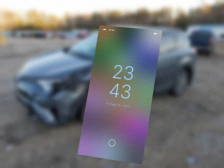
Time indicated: 23:43
